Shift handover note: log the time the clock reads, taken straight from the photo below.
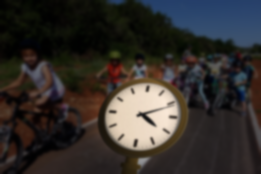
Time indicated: 4:11
